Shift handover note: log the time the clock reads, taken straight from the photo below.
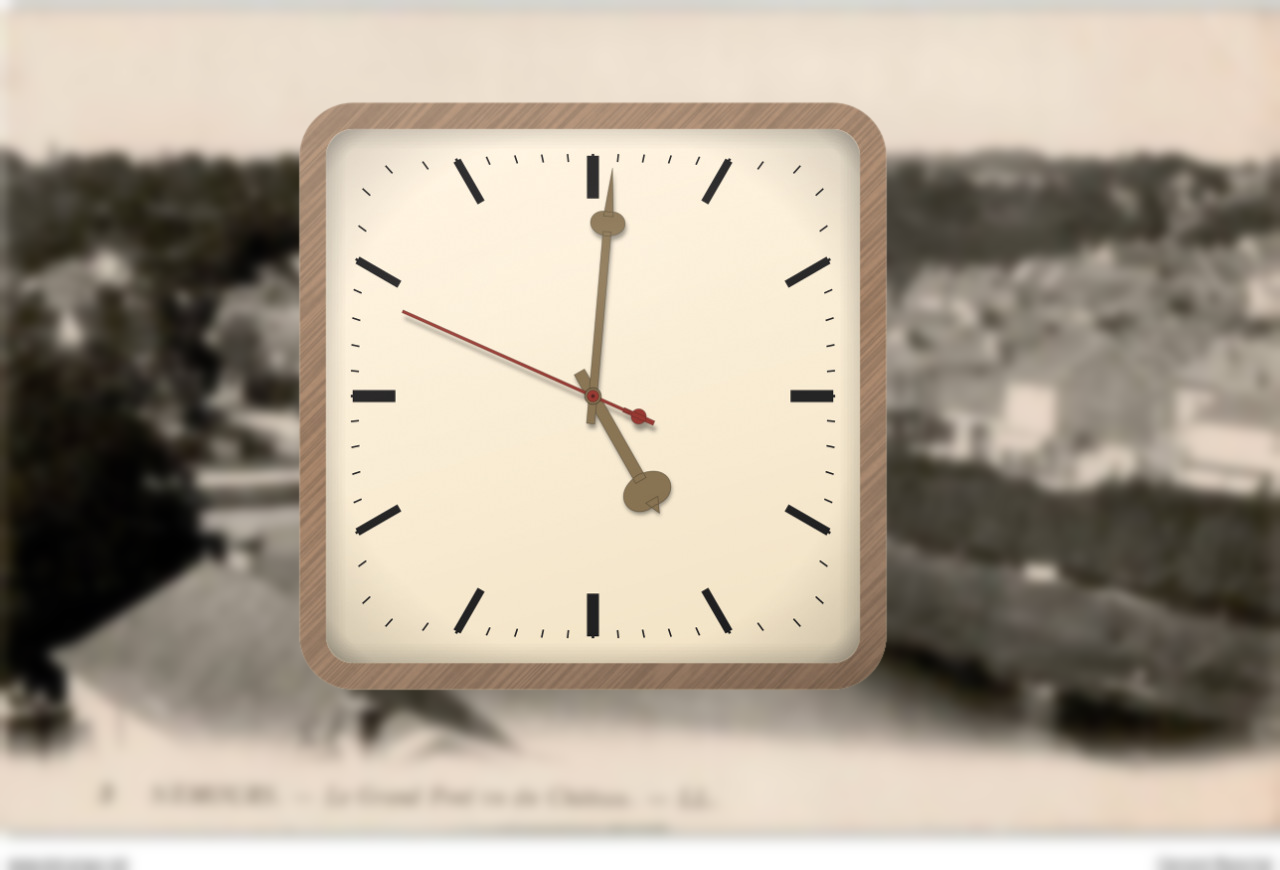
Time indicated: 5:00:49
